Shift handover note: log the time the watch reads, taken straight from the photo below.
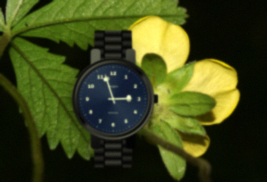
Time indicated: 2:57
